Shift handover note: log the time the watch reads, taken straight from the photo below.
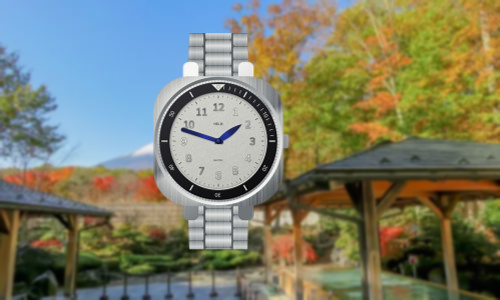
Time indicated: 1:48
